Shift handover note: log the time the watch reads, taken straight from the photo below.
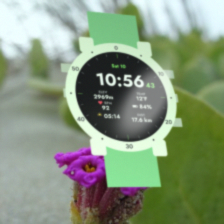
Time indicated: 10:56
